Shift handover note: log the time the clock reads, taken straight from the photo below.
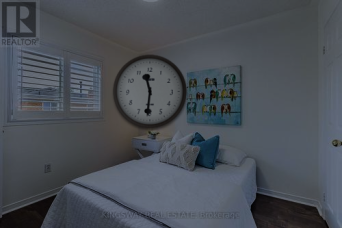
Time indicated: 11:31
